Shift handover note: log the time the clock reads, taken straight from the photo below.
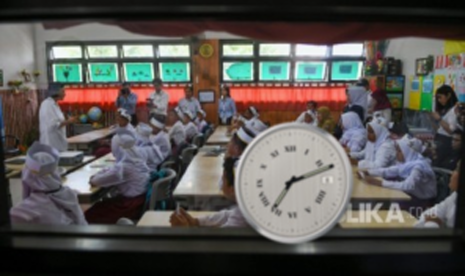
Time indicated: 7:12
